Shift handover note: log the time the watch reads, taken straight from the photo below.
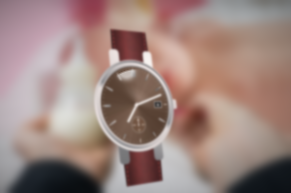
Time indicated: 7:12
